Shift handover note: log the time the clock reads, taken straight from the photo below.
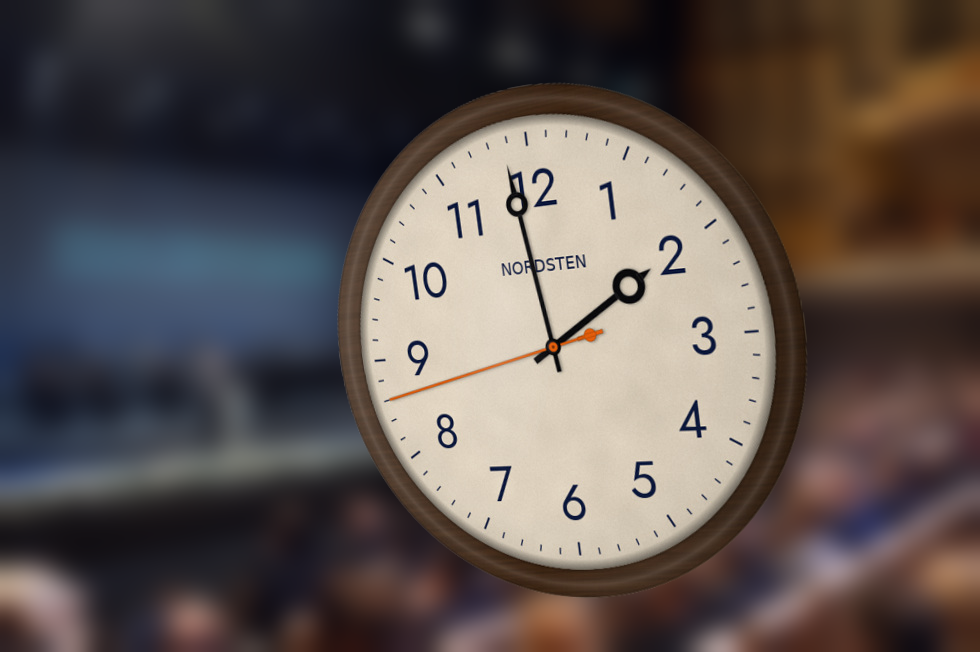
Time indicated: 1:58:43
